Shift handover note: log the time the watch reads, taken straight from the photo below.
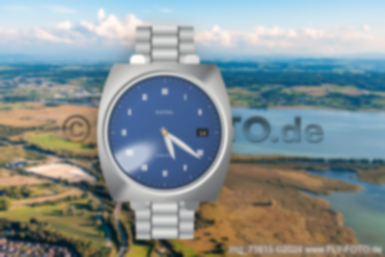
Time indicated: 5:21
